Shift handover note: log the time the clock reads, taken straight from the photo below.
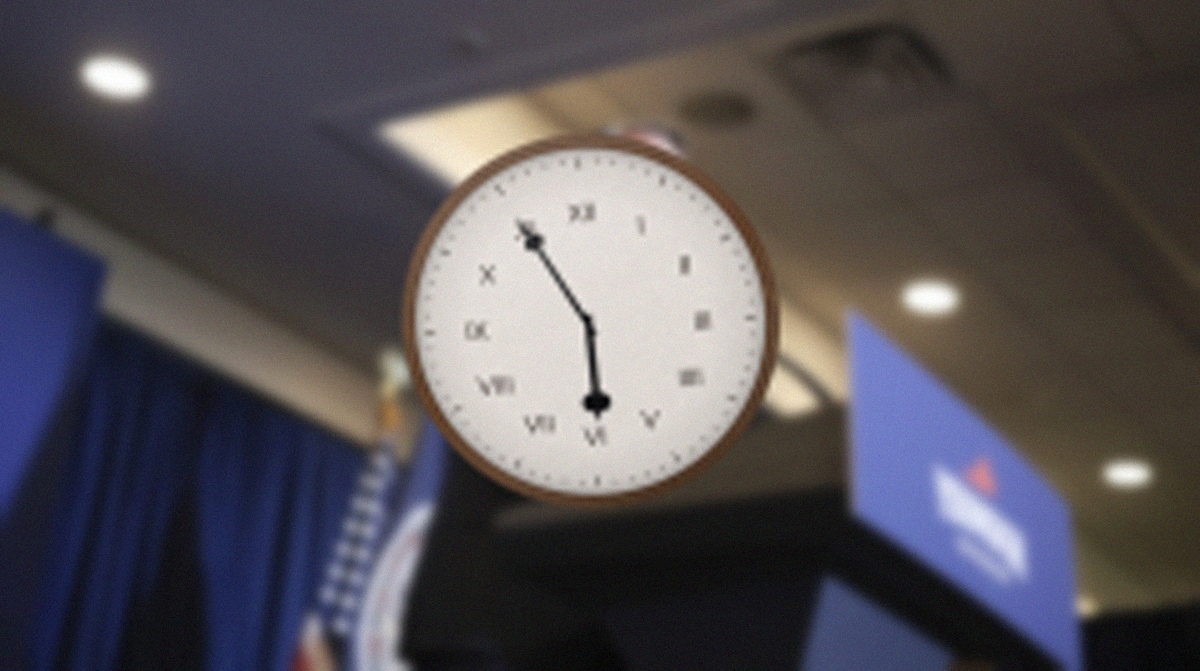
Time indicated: 5:55
